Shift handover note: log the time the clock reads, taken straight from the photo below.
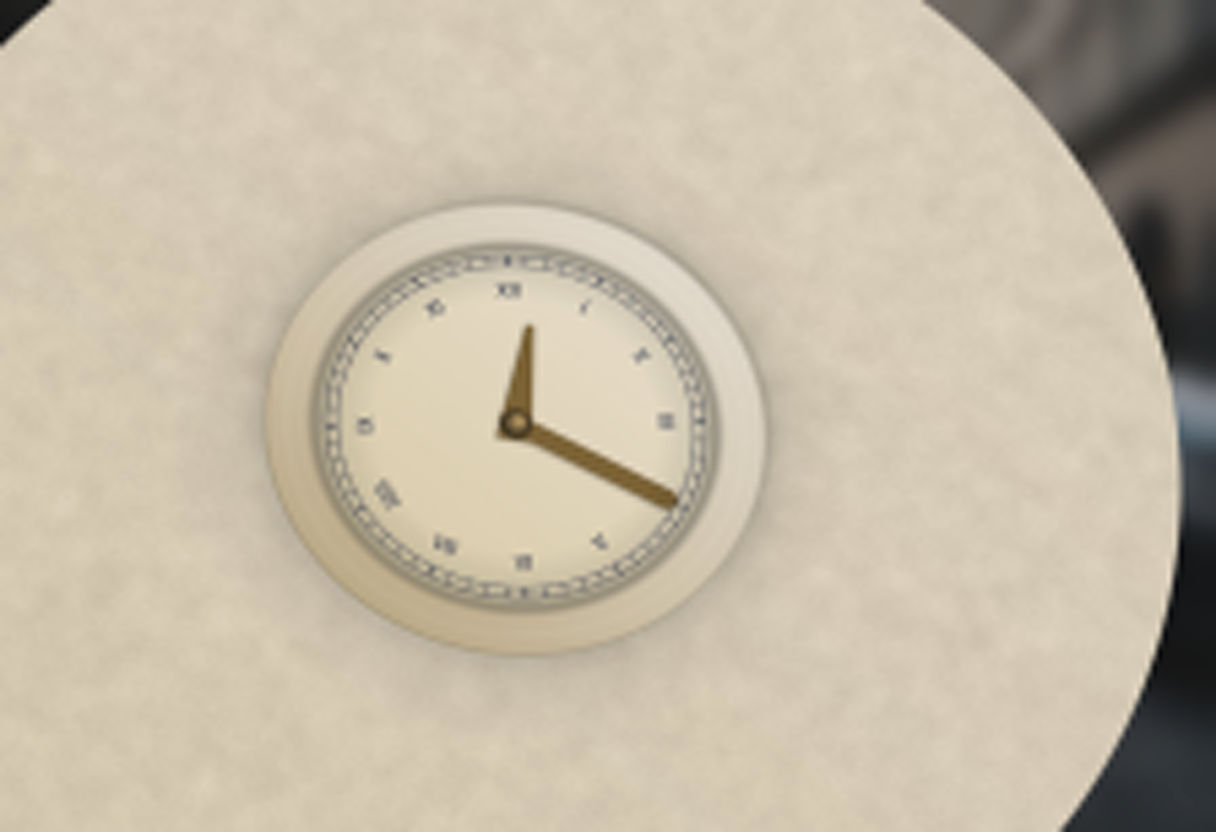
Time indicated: 12:20
